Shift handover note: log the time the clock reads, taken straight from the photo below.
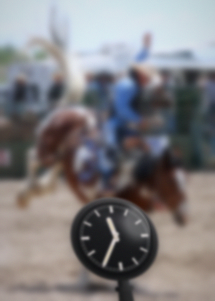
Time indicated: 11:35
